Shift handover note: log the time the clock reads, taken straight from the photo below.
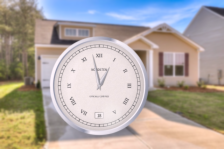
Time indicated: 12:58
